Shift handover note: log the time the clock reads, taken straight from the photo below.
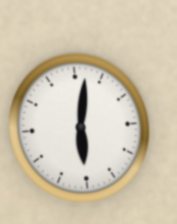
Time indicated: 6:02
